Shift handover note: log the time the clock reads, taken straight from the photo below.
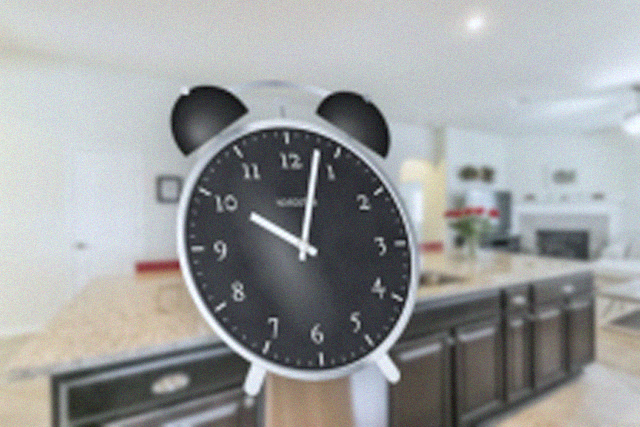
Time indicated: 10:03
